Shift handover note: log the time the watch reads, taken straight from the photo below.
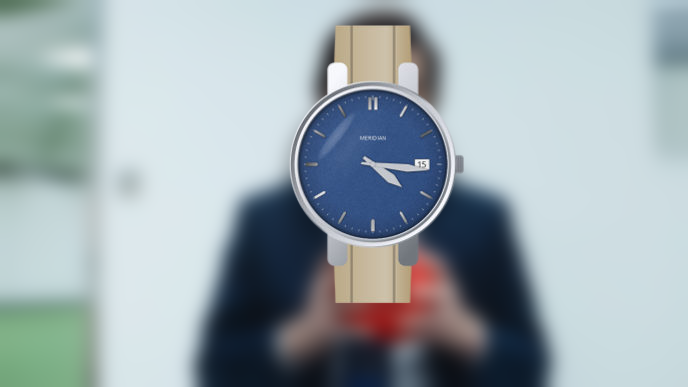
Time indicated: 4:16
